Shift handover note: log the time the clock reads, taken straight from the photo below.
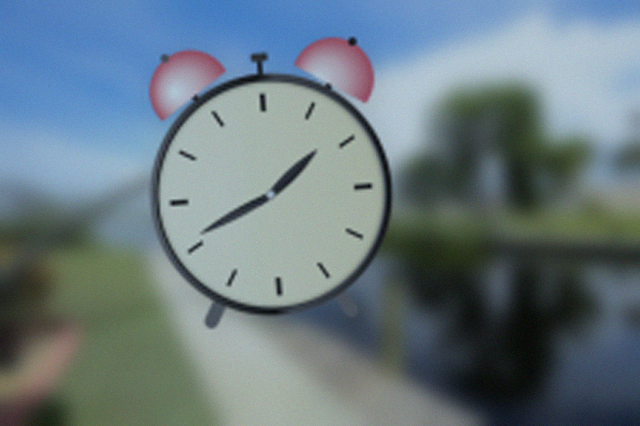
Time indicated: 1:41
